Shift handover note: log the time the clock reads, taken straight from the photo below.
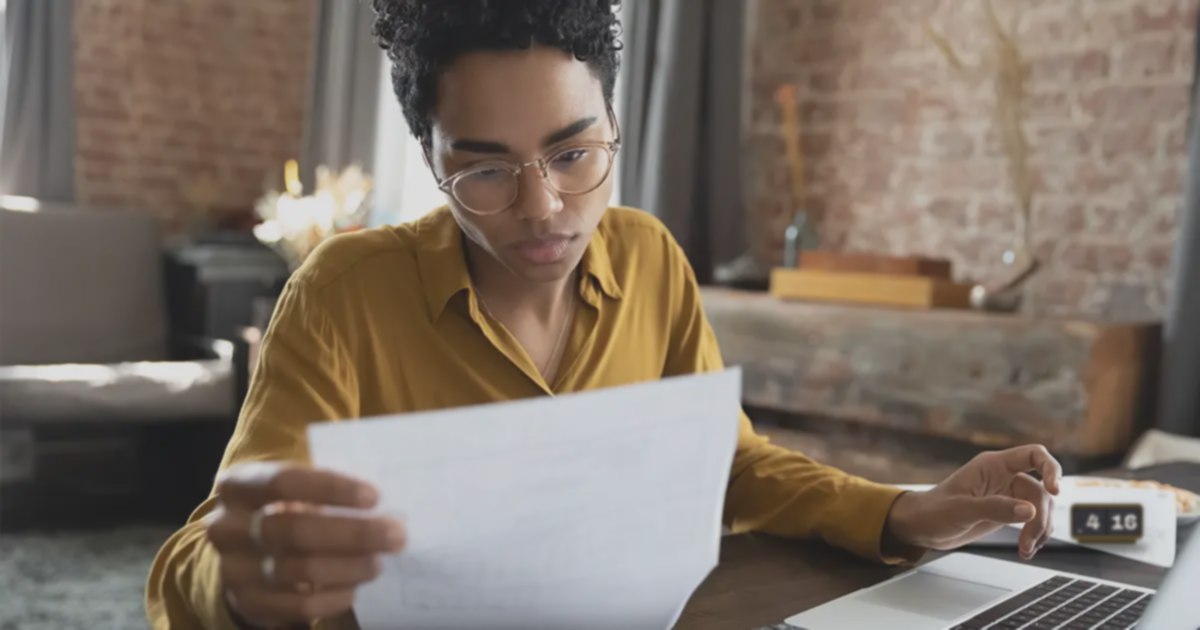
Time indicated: 4:16
